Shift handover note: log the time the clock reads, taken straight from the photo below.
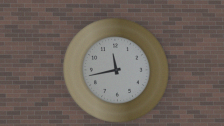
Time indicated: 11:43
